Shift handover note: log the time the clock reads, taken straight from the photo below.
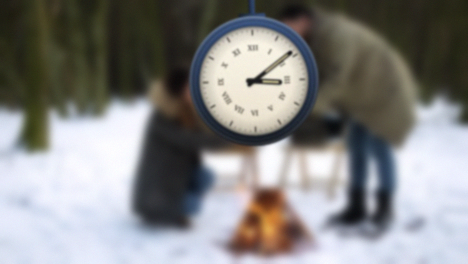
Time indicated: 3:09
